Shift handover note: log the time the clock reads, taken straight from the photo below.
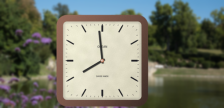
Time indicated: 7:59
